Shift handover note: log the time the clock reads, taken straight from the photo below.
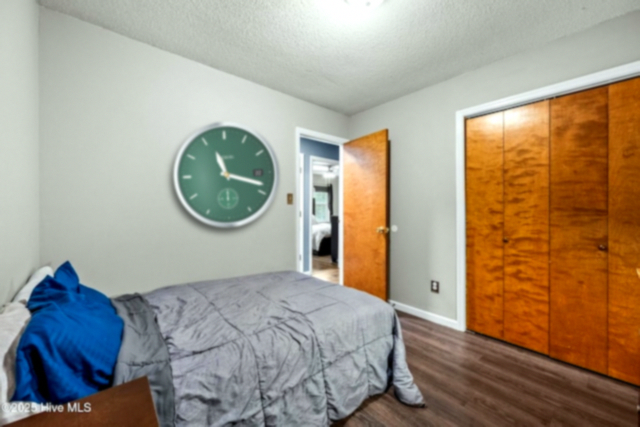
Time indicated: 11:18
